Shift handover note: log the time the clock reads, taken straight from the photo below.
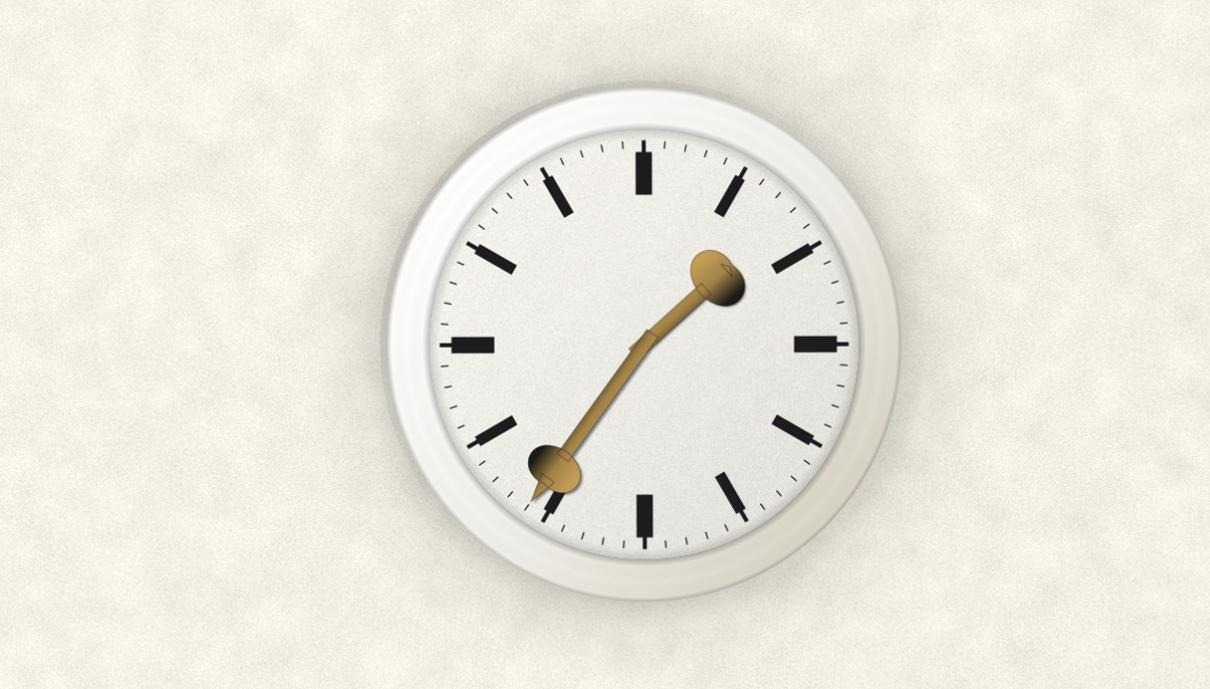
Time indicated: 1:36
